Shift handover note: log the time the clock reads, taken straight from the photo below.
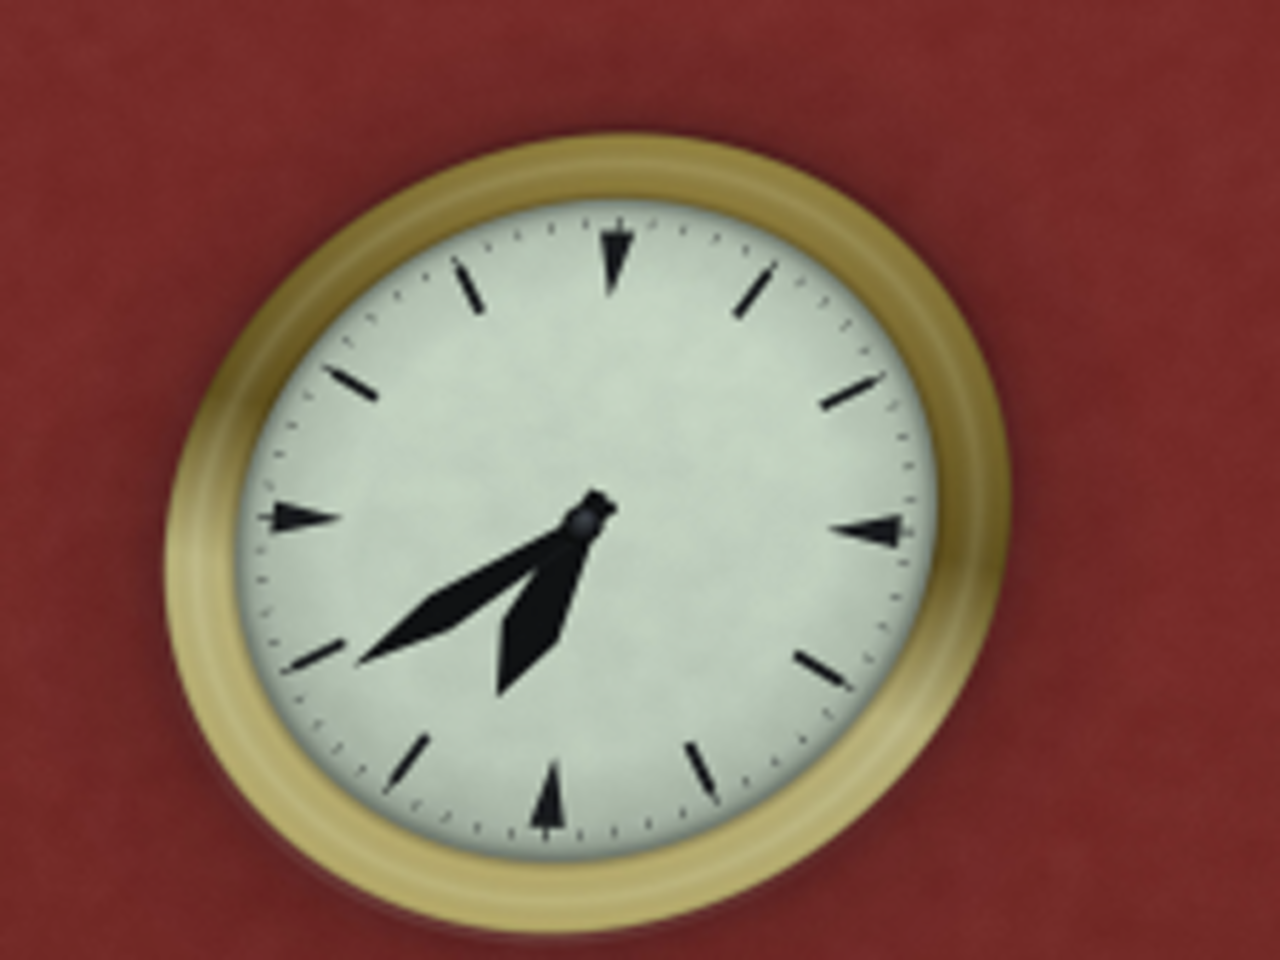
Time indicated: 6:39
